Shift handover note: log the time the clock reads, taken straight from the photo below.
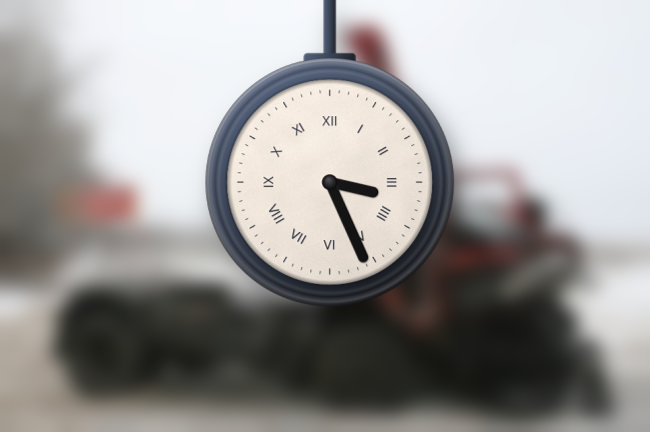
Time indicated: 3:26
